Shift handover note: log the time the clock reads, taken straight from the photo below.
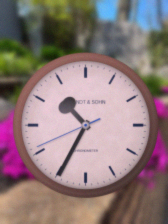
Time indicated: 10:34:41
